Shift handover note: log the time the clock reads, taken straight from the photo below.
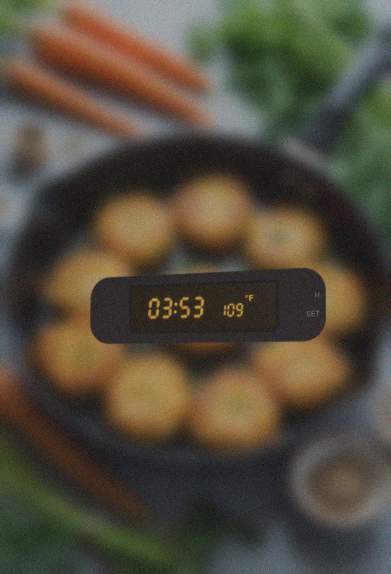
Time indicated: 3:53
